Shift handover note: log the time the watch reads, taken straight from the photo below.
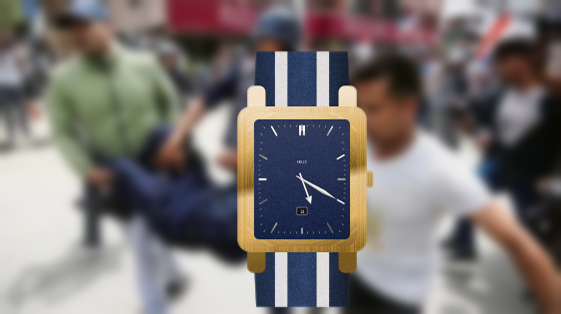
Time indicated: 5:20
